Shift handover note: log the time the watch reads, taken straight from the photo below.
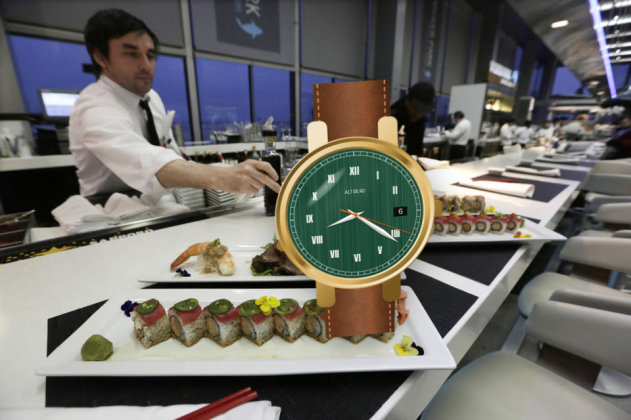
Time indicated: 8:21:19
